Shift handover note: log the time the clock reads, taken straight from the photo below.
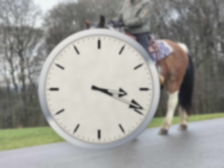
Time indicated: 3:19
